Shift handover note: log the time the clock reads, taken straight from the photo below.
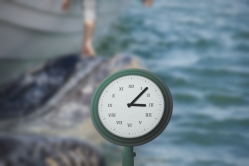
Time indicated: 3:07
